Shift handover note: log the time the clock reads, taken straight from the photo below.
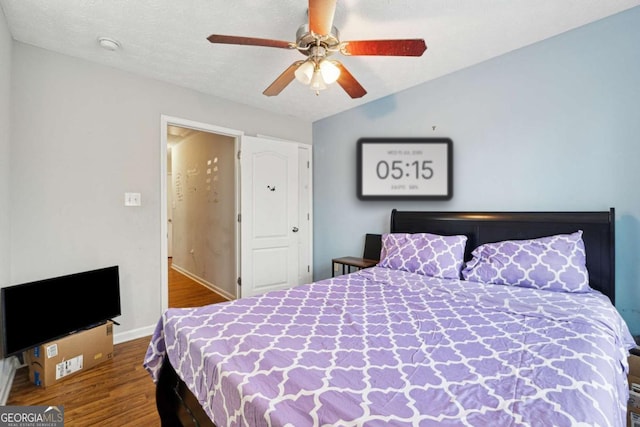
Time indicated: 5:15
